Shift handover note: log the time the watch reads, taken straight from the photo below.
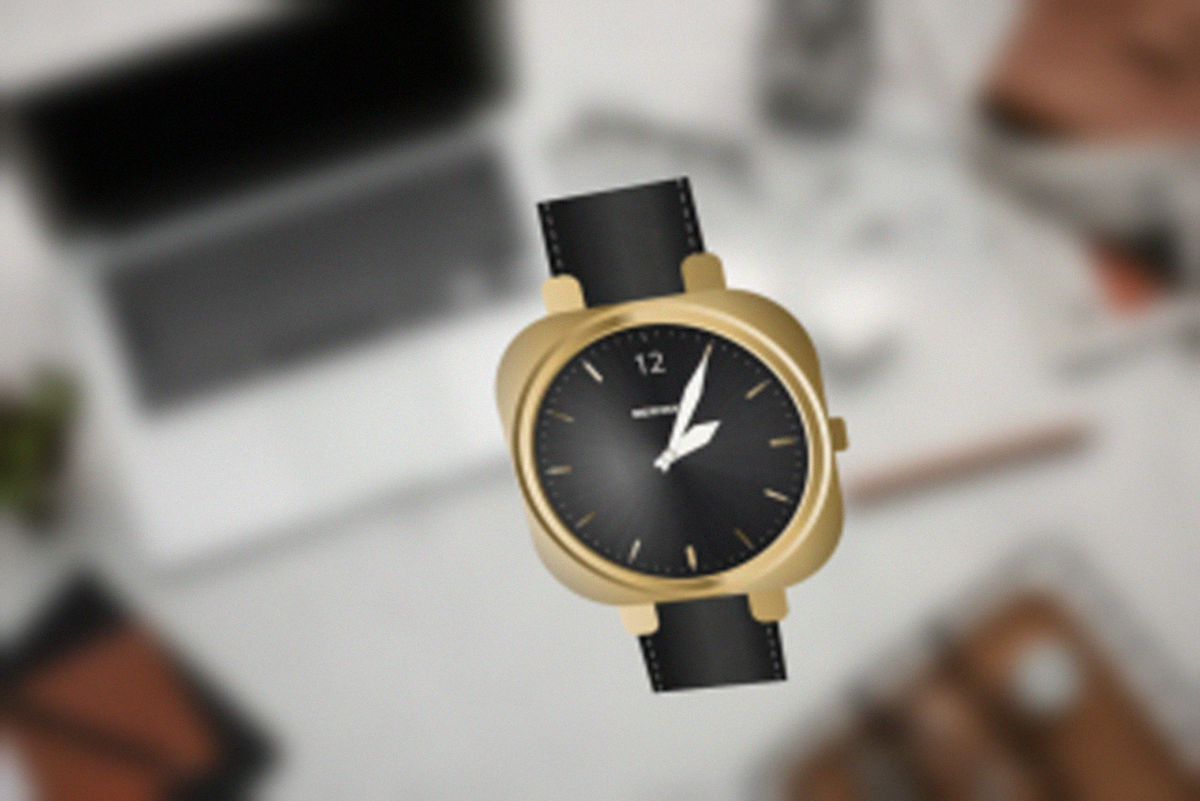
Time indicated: 2:05
